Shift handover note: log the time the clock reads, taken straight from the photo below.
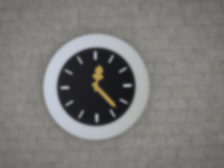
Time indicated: 12:23
